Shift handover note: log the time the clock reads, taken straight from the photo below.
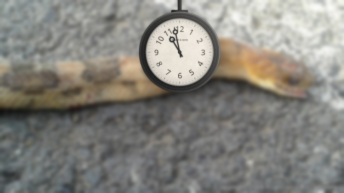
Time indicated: 10:58
